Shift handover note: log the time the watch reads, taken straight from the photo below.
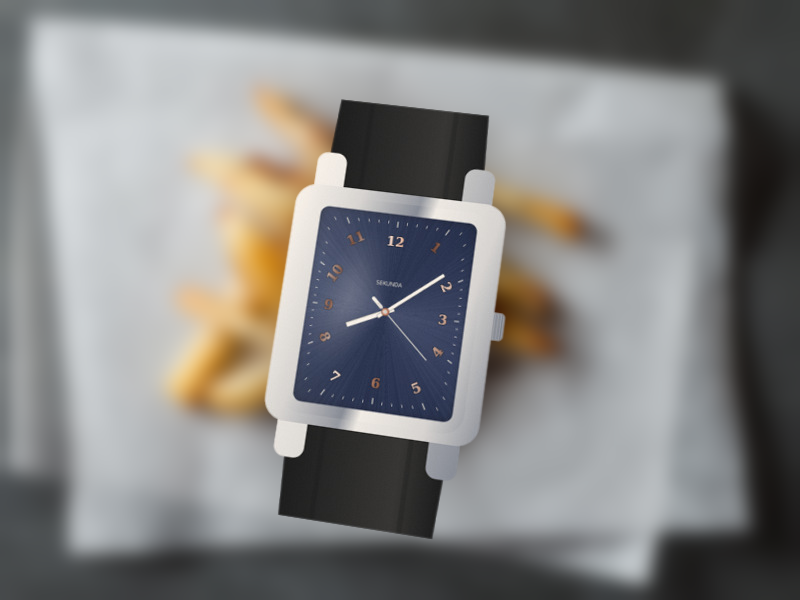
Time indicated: 8:08:22
